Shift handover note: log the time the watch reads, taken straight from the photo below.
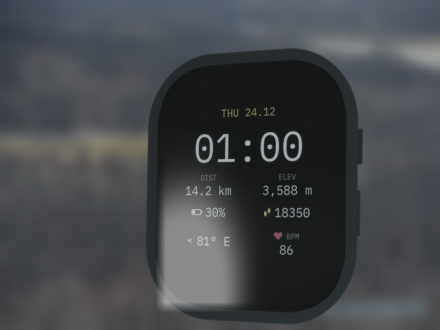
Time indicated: 1:00
